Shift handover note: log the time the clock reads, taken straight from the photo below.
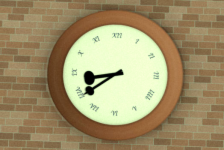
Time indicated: 8:39
